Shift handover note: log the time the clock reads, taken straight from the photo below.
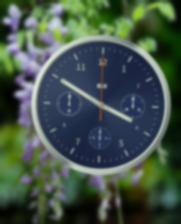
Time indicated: 3:50
